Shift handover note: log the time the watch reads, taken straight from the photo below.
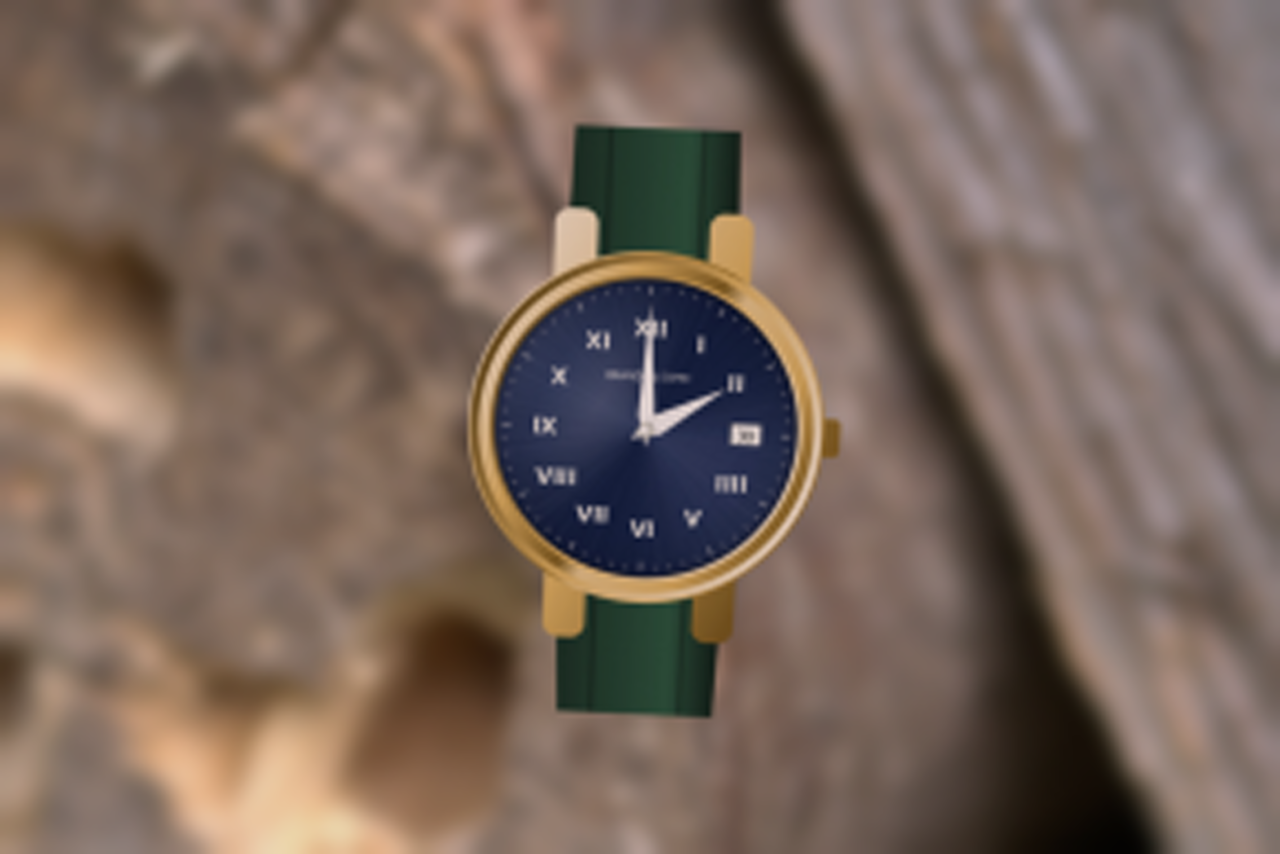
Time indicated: 2:00
